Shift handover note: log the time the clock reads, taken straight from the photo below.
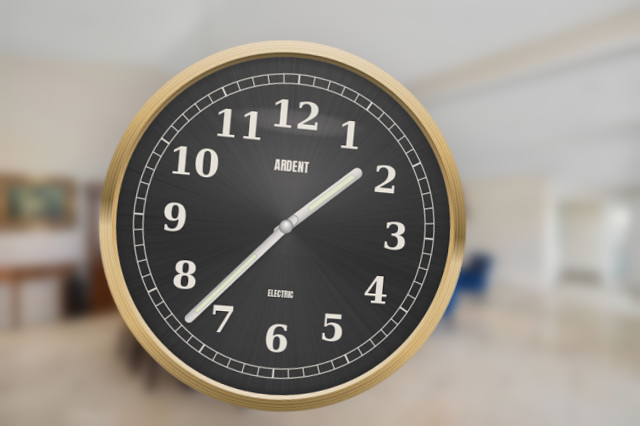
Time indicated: 1:37
